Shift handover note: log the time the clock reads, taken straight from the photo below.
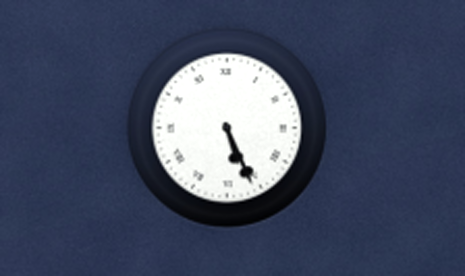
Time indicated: 5:26
